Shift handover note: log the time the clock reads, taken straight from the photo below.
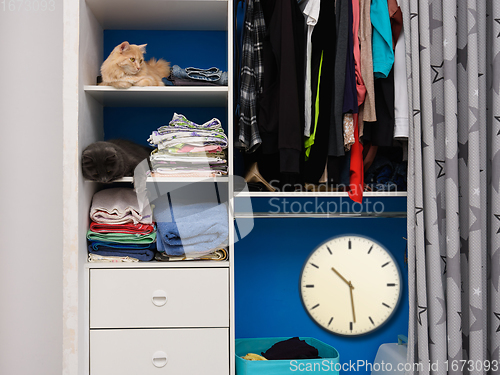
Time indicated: 10:29
